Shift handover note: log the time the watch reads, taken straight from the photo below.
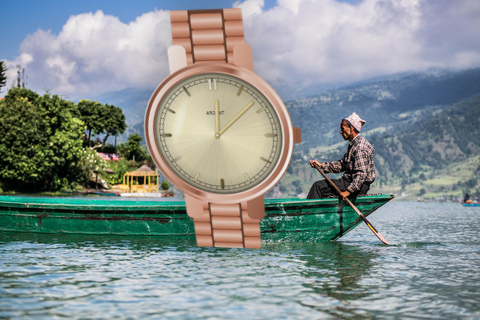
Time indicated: 12:08
